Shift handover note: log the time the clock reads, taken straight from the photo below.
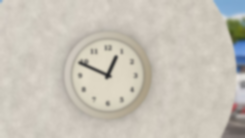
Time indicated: 12:49
